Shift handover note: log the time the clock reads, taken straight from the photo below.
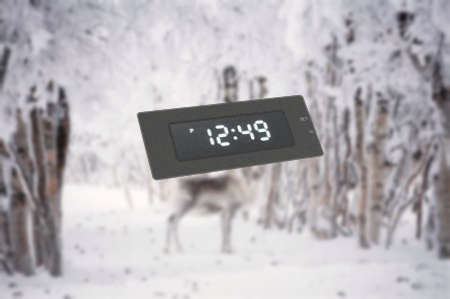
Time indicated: 12:49
